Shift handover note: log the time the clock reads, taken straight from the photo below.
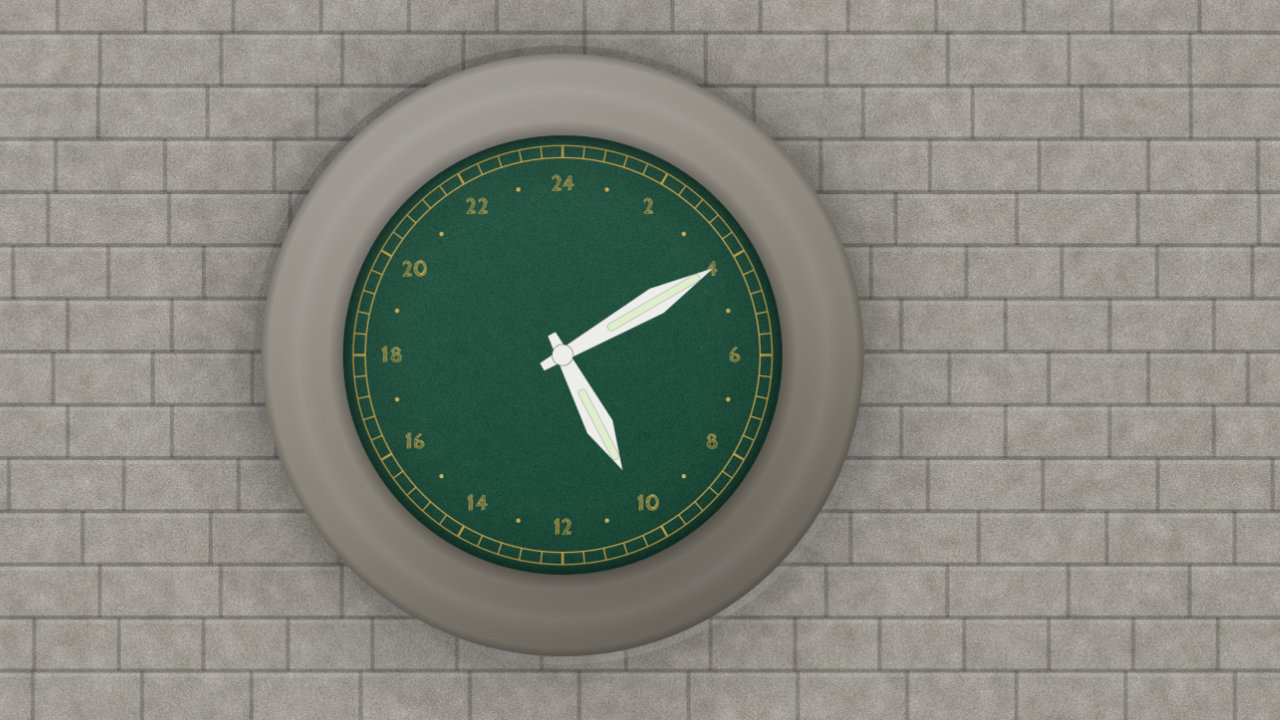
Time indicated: 10:10
